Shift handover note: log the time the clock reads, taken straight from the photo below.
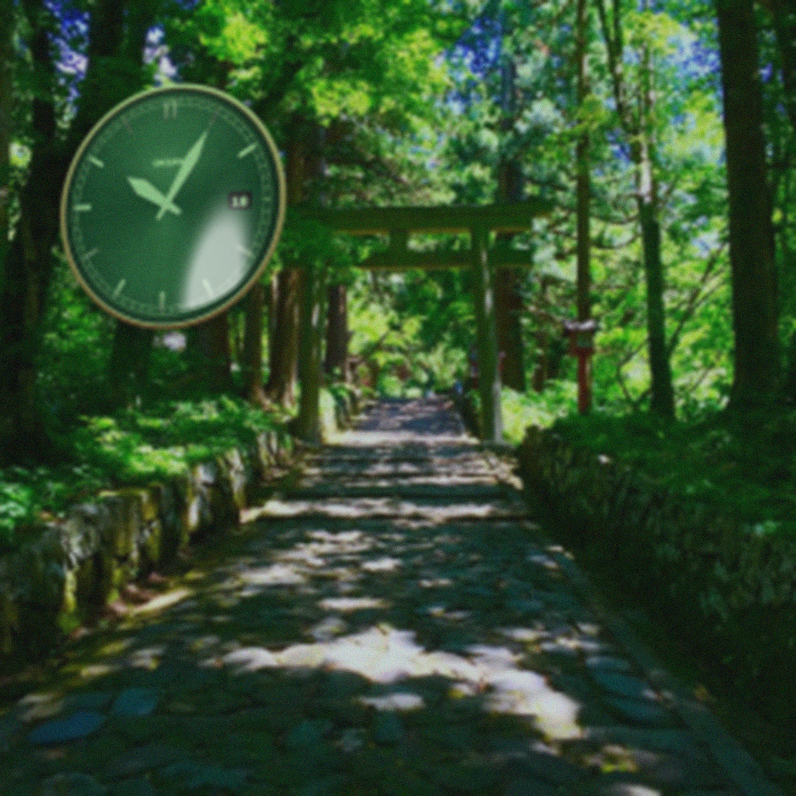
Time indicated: 10:05
